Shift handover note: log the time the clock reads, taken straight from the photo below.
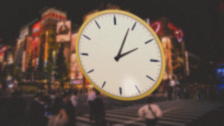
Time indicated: 2:04
